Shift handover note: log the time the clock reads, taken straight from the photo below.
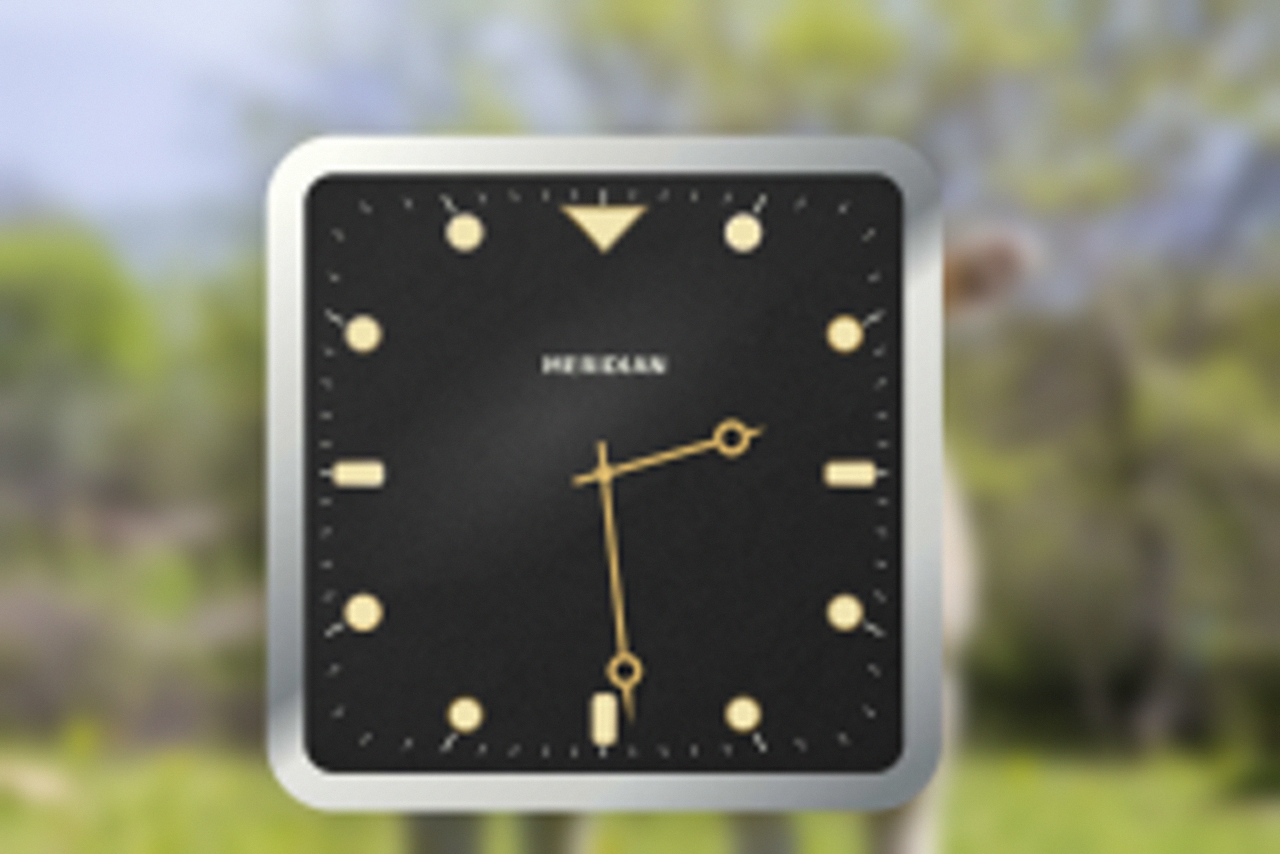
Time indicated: 2:29
